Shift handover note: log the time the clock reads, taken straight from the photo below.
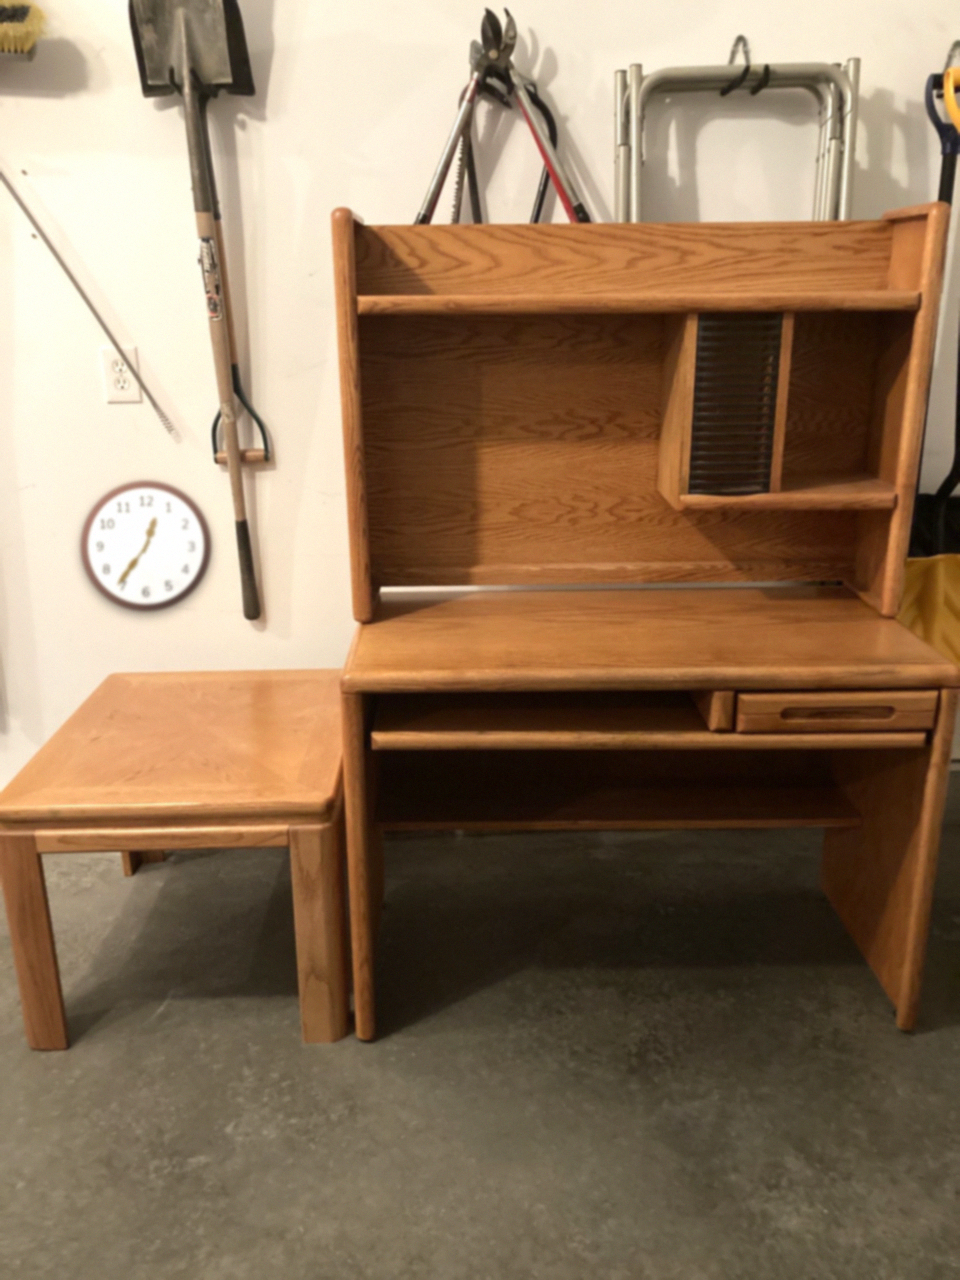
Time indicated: 12:36
